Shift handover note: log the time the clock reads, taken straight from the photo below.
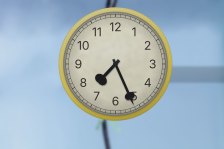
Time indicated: 7:26
